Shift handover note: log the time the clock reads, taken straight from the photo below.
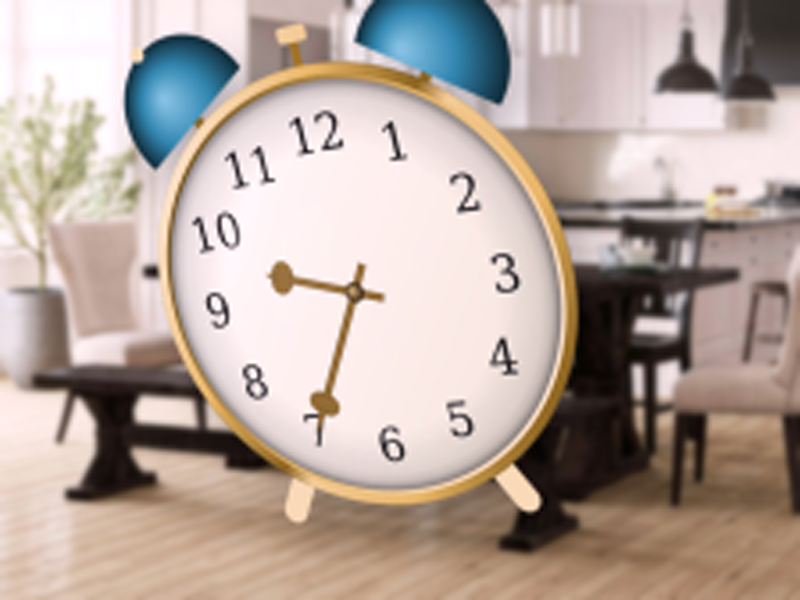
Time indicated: 9:35
